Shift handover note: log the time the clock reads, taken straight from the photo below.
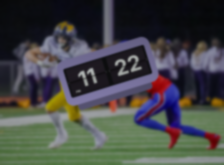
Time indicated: 11:22
